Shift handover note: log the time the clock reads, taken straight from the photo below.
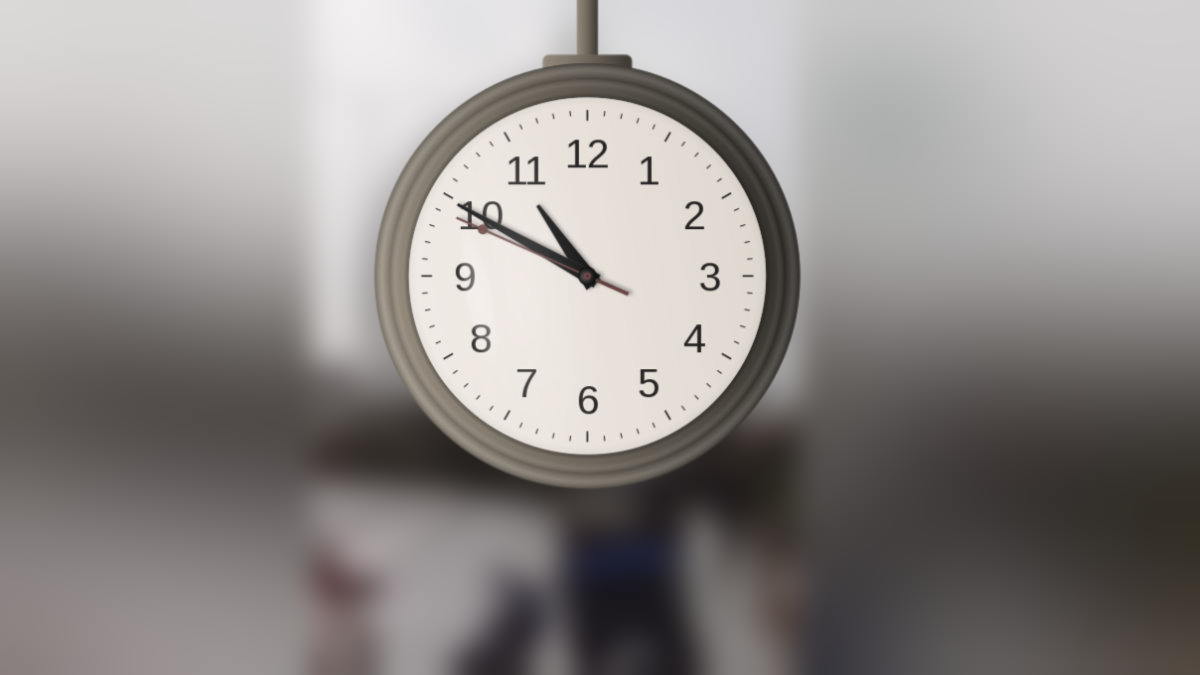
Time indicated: 10:49:49
